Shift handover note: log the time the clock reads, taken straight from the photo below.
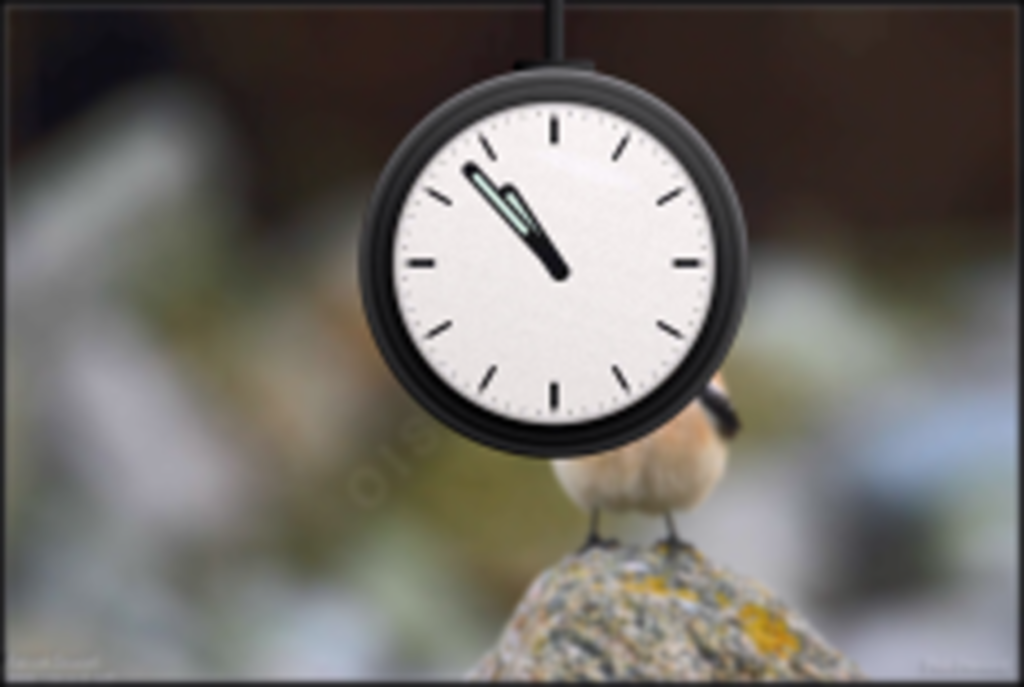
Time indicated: 10:53
